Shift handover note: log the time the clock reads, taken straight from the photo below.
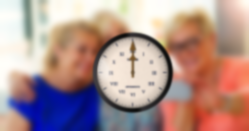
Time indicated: 12:00
